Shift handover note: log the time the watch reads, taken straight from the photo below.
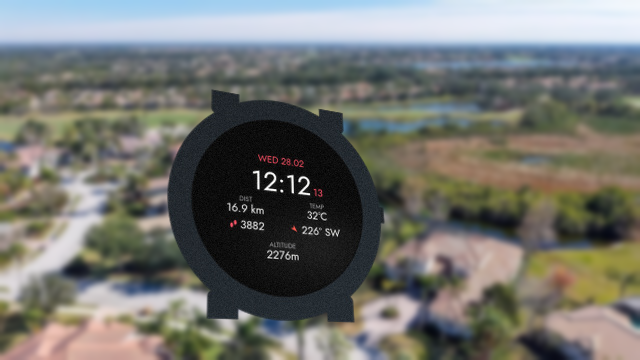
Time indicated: 12:12:13
